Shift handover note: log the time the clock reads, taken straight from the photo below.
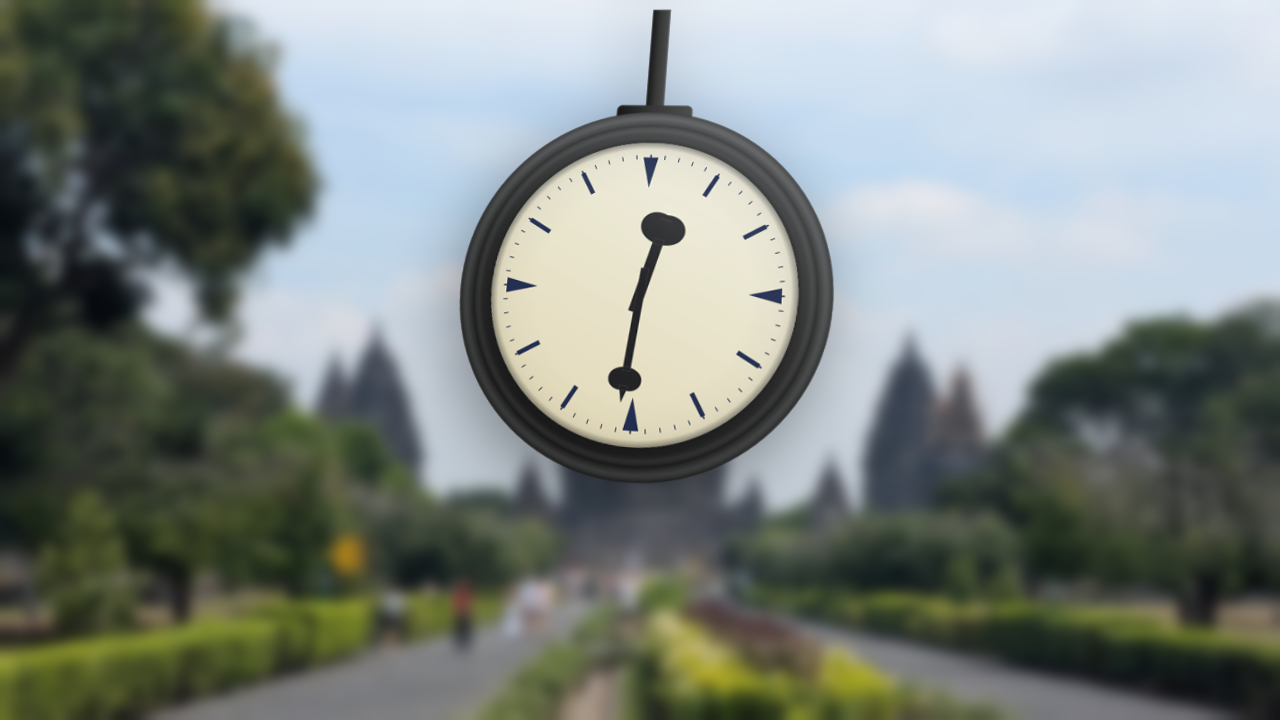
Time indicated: 12:31
